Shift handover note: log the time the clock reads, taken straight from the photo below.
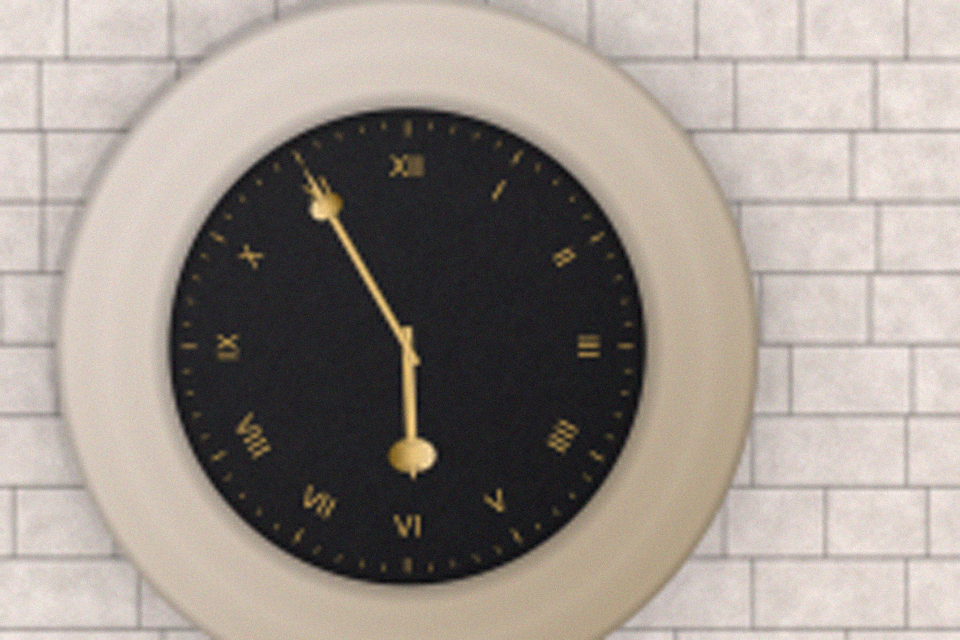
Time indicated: 5:55
